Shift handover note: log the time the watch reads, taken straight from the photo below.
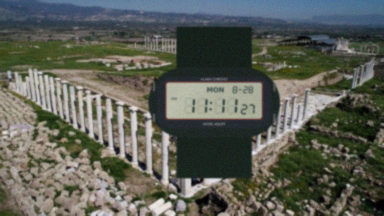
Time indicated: 11:11:27
